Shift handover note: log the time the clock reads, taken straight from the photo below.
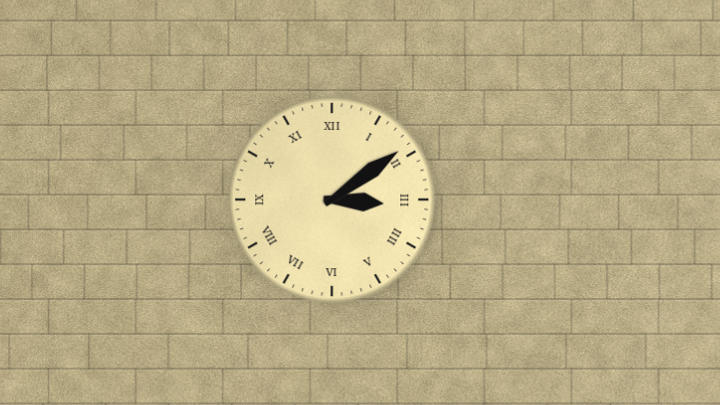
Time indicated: 3:09
